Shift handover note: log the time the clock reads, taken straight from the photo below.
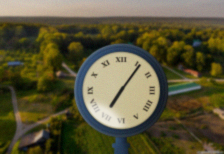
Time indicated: 7:06
